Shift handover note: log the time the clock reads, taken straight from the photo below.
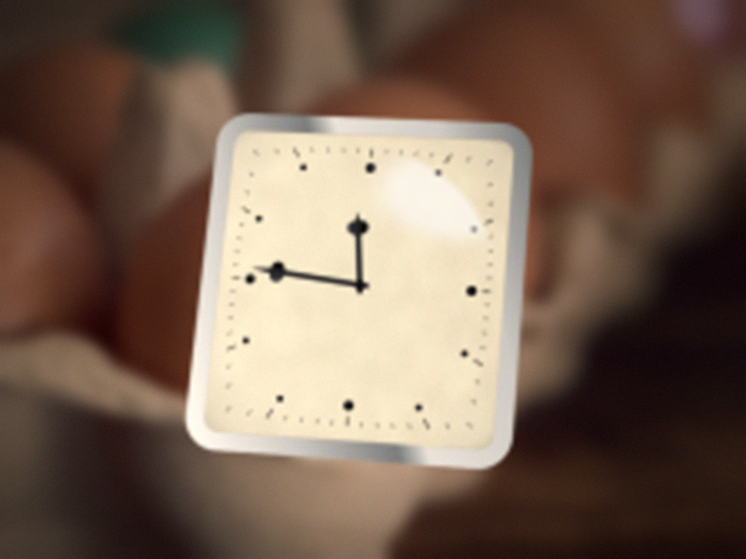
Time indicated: 11:46
